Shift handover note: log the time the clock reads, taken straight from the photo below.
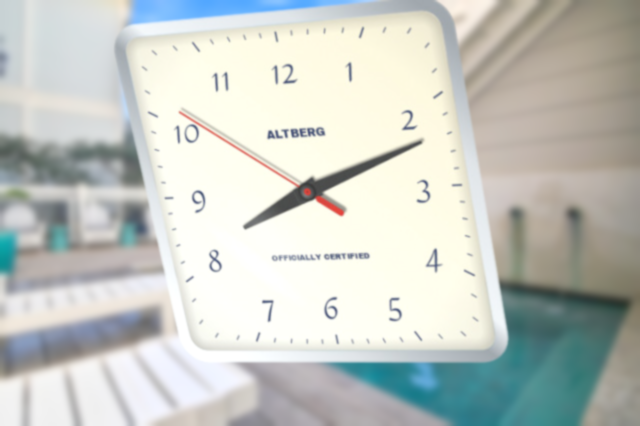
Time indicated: 8:11:51
